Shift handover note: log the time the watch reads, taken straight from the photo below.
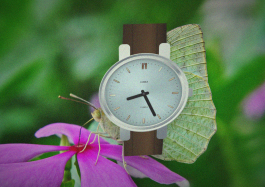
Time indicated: 8:26
